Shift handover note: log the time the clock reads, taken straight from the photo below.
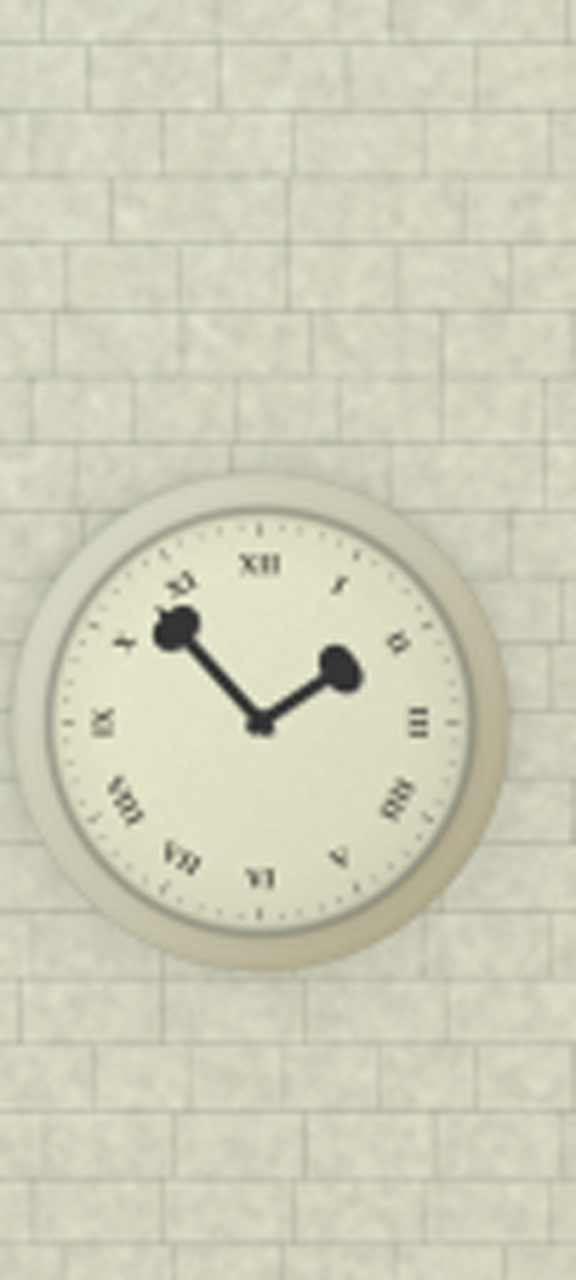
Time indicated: 1:53
